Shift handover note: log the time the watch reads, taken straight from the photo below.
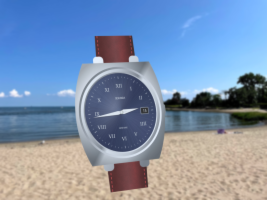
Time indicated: 2:44
